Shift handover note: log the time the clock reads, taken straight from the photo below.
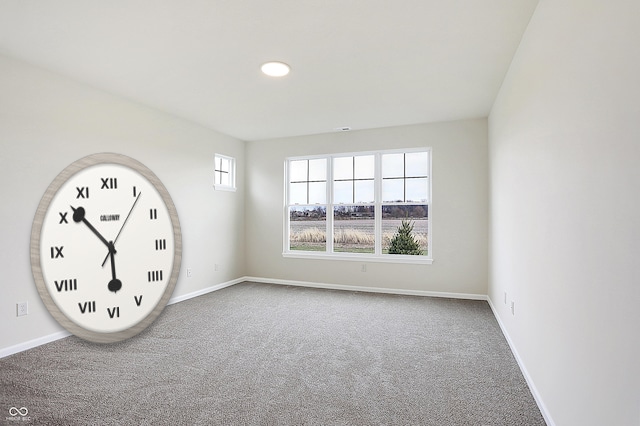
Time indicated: 5:52:06
